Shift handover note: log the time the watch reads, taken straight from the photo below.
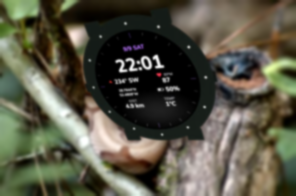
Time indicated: 22:01
